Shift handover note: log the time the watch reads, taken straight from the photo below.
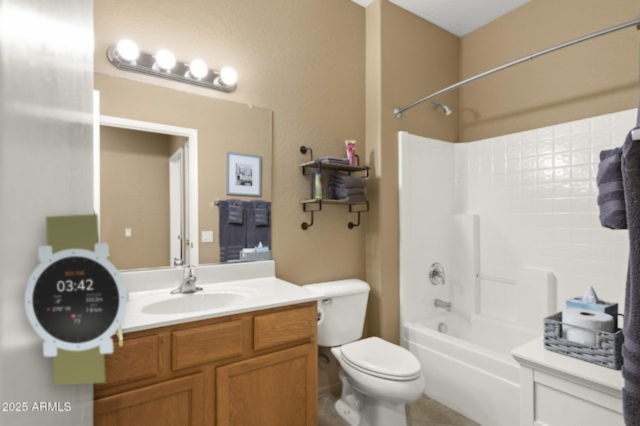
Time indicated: 3:42
